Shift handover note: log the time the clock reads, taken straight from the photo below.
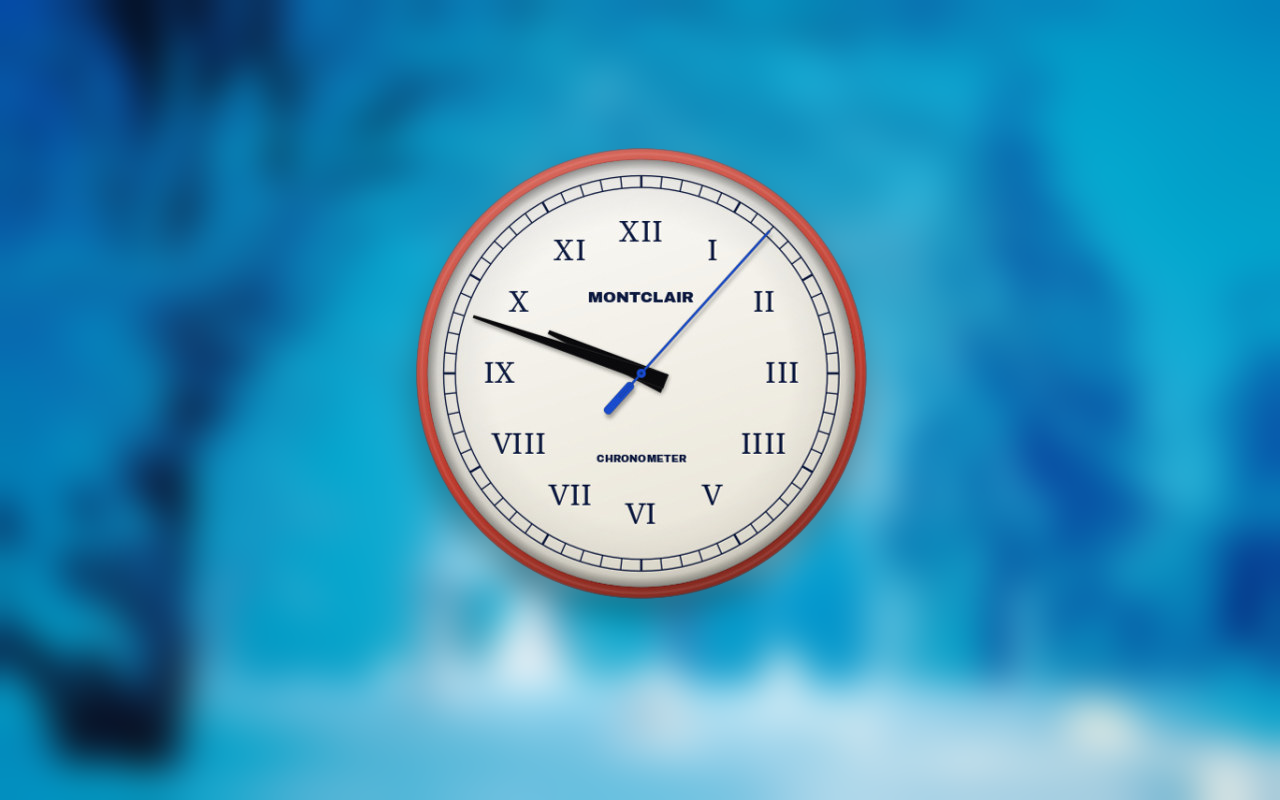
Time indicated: 9:48:07
